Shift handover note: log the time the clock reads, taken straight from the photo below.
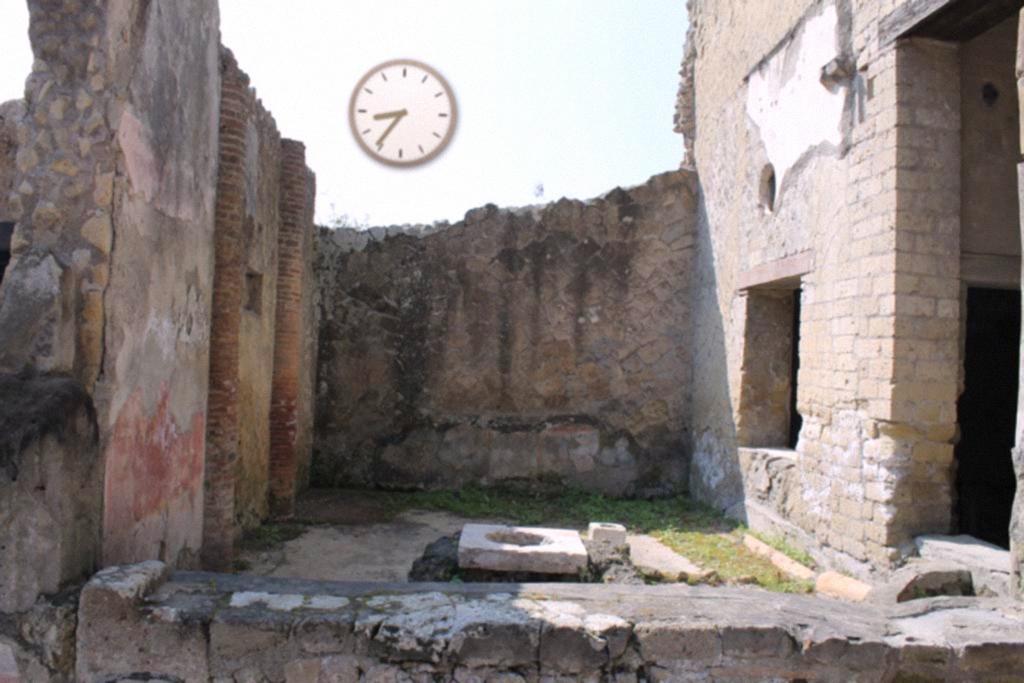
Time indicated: 8:36
